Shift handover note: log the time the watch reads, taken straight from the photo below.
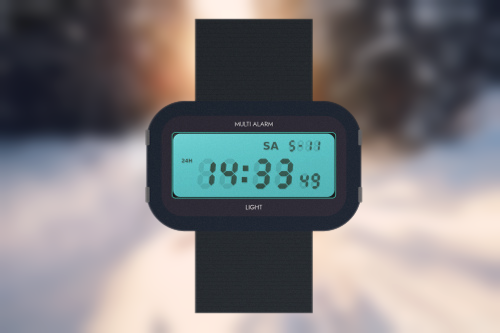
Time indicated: 14:33:49
